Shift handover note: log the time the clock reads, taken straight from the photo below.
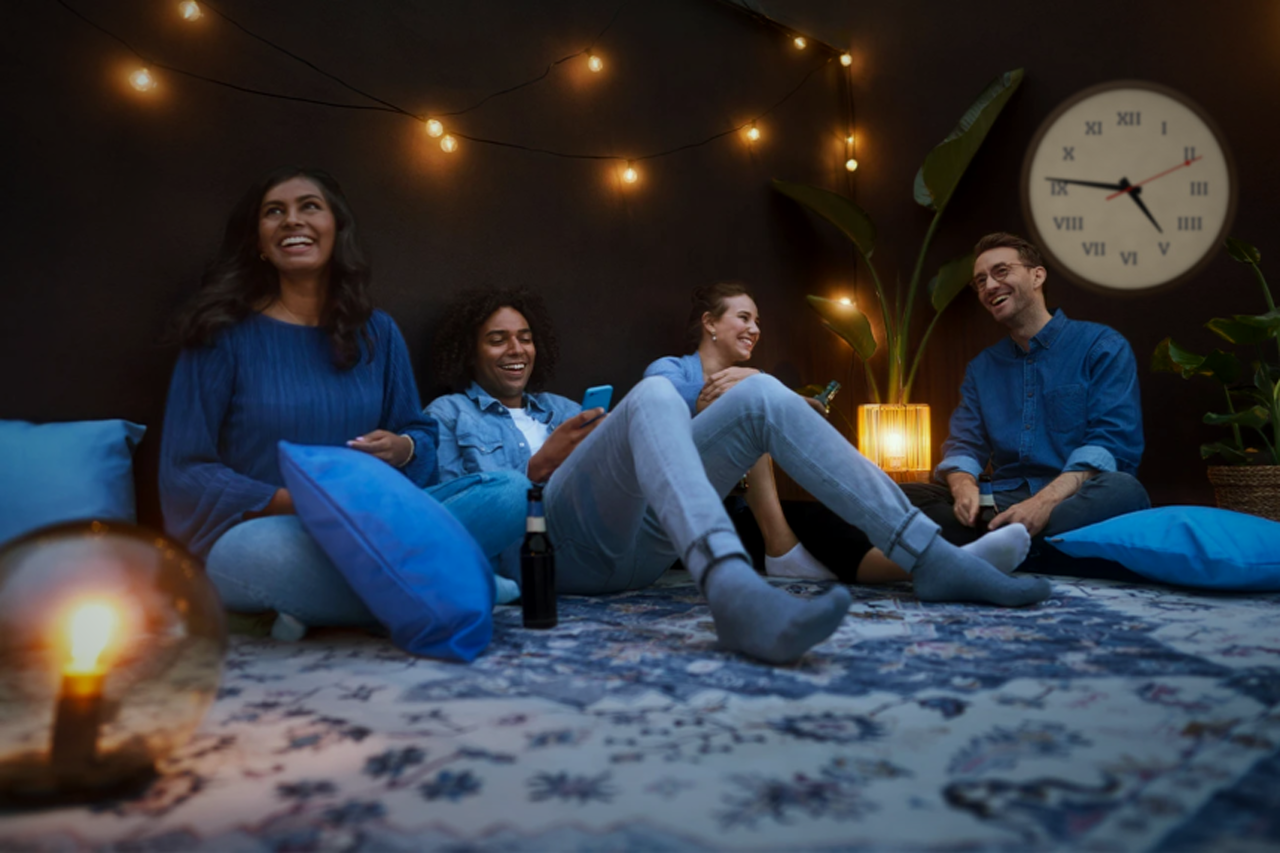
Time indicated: 4:46:11
